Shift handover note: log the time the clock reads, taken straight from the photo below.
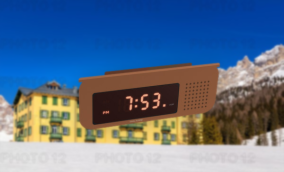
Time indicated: 7:53
